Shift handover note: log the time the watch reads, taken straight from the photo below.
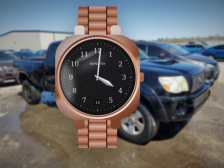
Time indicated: 4:01
